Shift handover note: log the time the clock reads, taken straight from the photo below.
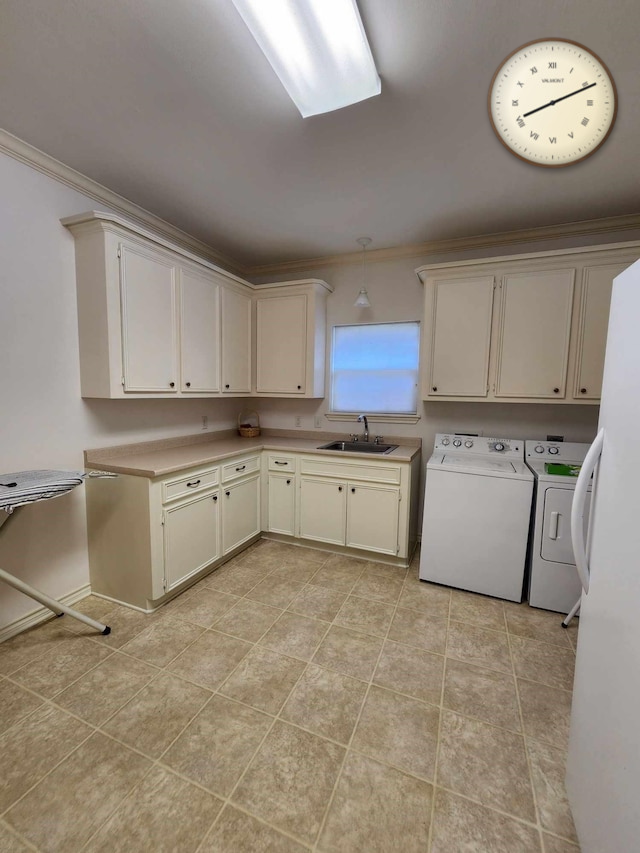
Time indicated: 8:11
